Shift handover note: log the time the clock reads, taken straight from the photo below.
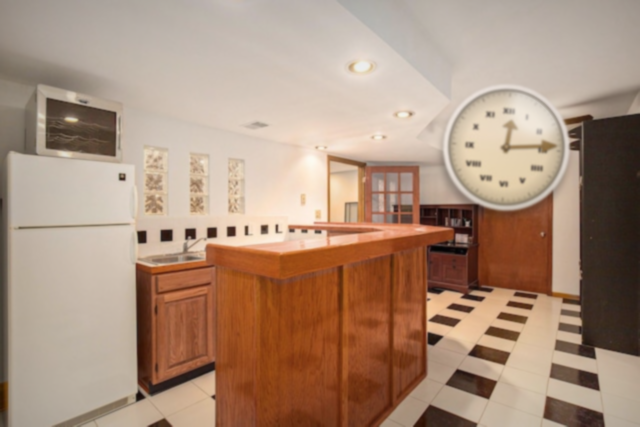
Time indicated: 12:14
